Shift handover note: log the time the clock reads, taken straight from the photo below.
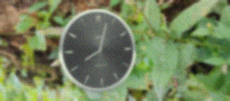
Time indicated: 8:03
